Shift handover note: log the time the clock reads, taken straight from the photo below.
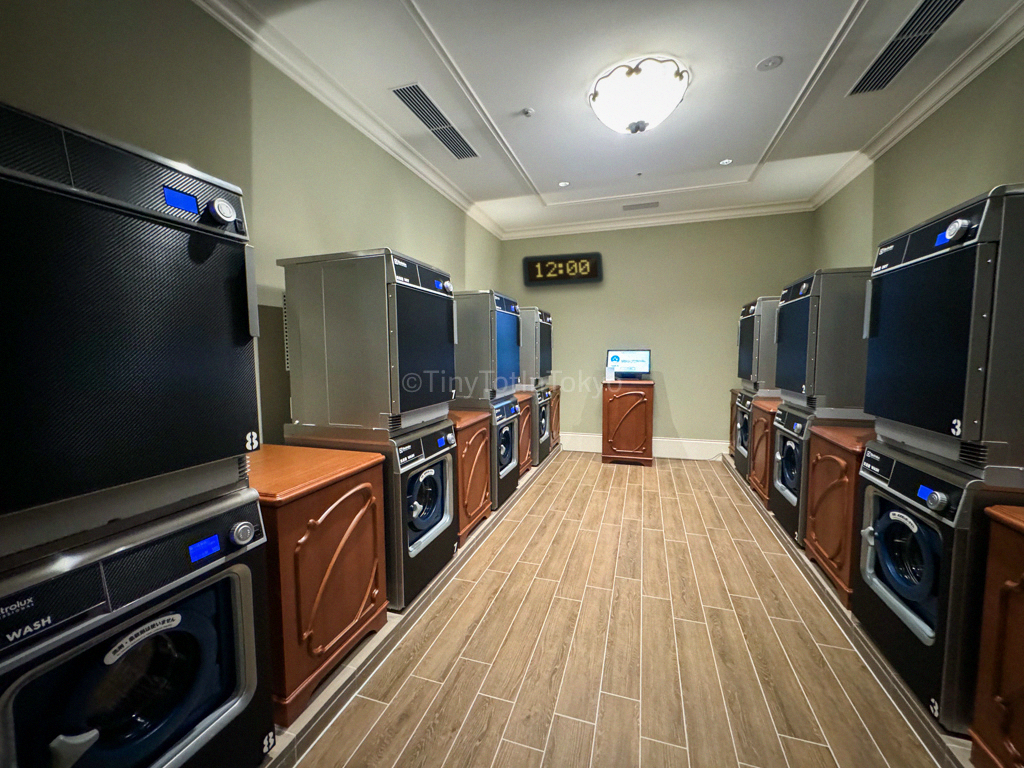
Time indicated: 12:00
